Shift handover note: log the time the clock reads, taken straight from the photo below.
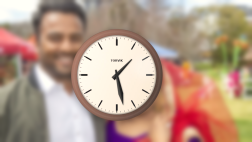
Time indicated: 1:28
